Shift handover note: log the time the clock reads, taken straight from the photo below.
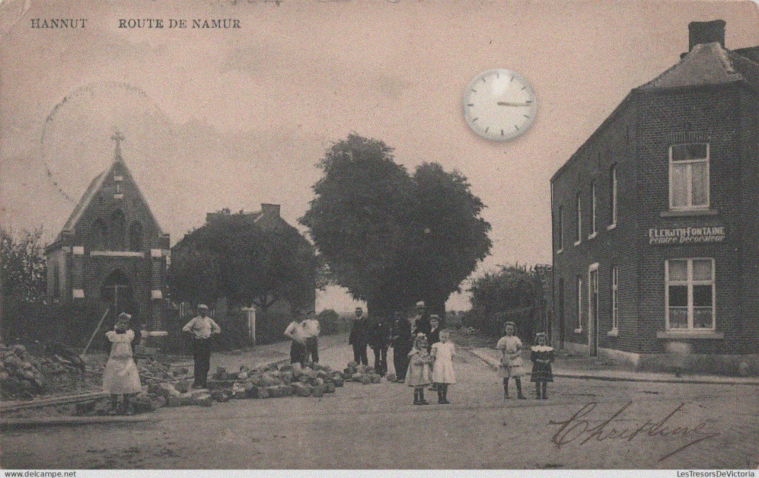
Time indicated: 3:16
